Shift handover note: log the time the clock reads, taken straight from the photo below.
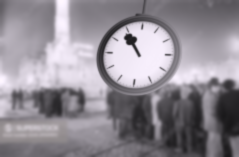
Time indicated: 10:54
